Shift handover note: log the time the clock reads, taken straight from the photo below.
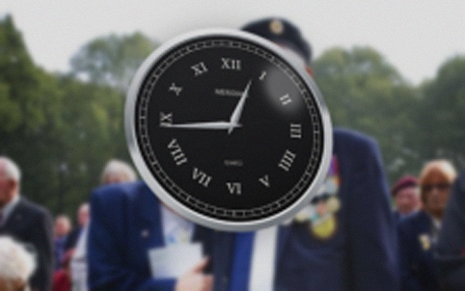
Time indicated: 12:44
